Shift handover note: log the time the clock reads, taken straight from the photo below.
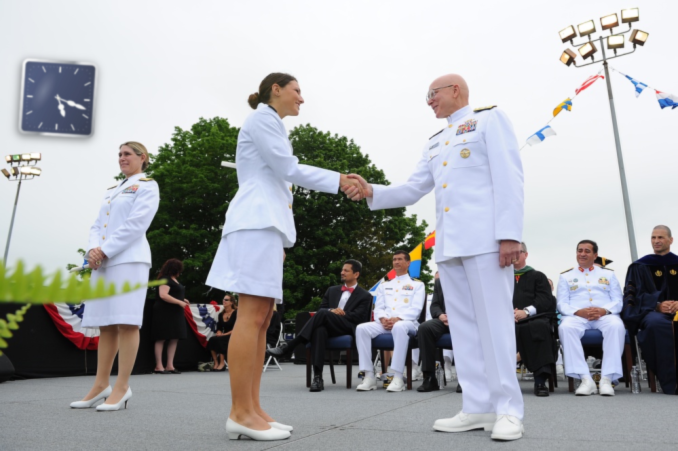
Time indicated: 5:18
